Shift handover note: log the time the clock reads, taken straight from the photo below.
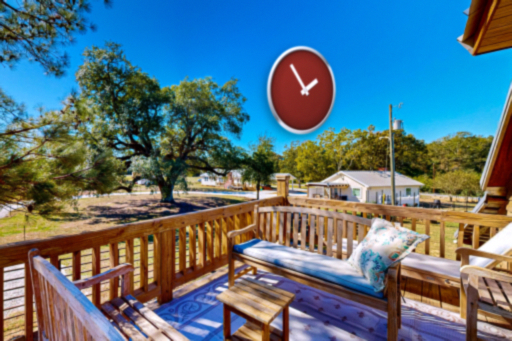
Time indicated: 1:54
